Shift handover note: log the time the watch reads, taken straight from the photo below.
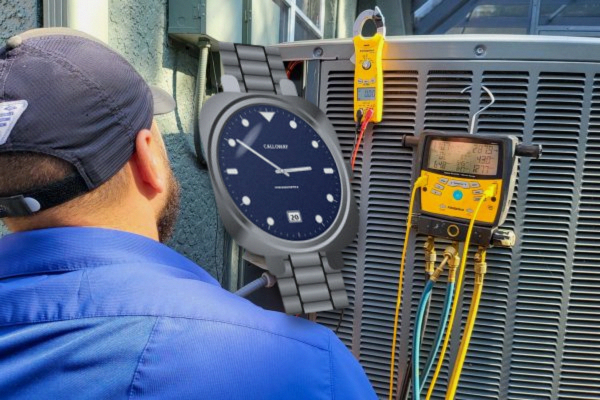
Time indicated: 2:51
